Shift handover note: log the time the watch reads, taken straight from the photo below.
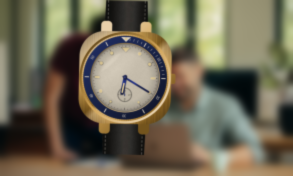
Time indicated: 6:20
